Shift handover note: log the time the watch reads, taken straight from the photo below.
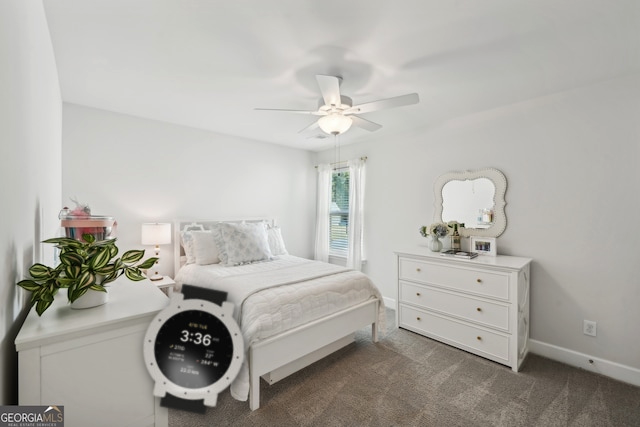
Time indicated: 3:36
